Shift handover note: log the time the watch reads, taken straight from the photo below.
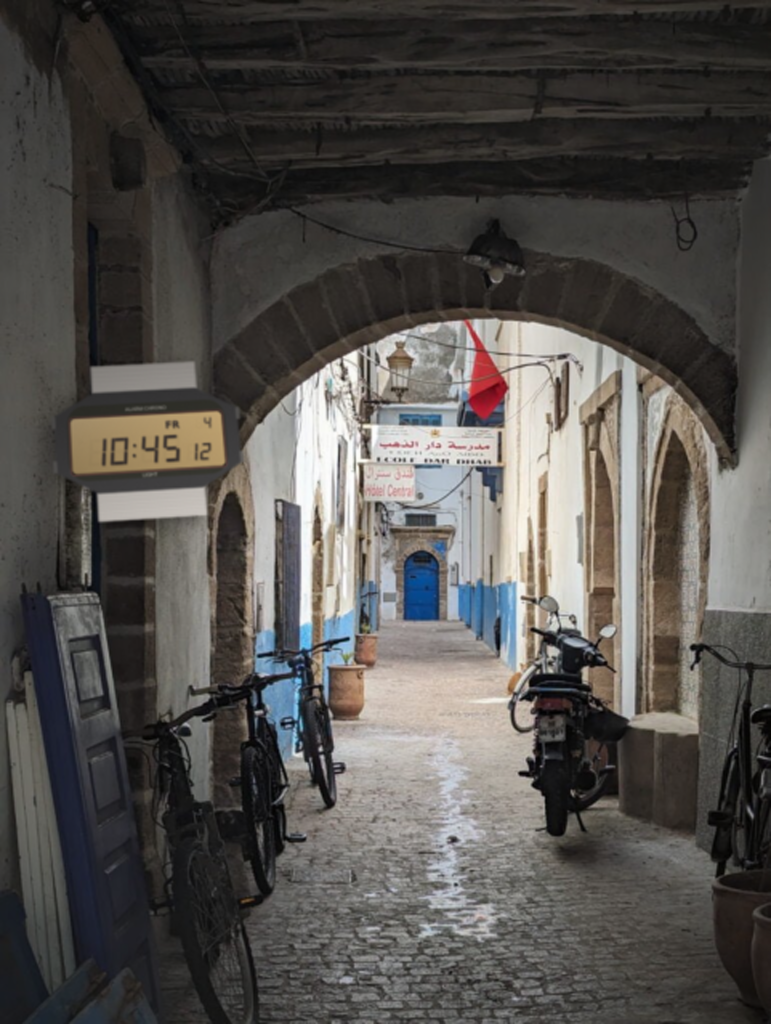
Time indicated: 10:45:12
